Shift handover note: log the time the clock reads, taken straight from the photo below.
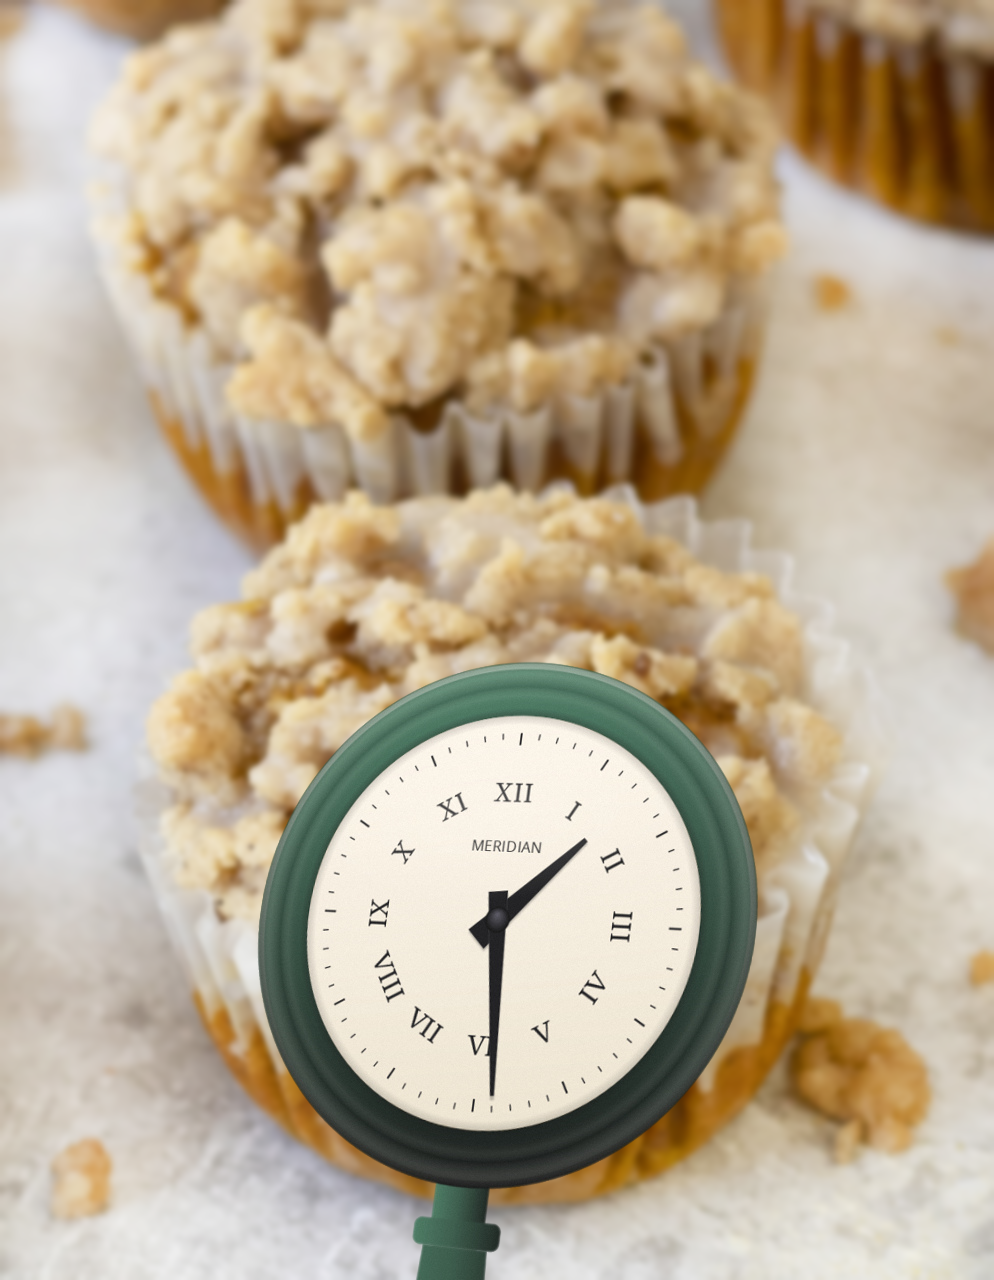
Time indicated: 1:29
